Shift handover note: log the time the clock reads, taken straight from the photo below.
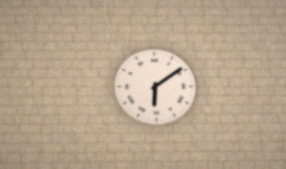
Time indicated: 6:09
